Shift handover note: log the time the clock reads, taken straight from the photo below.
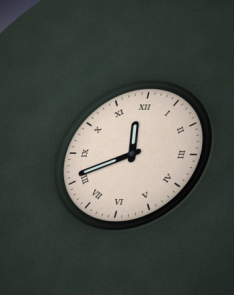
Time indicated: 11:41
